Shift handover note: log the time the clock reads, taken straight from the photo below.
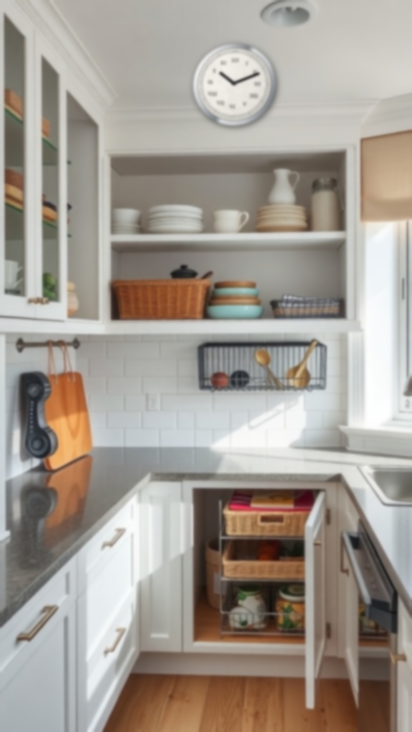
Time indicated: 10:11
